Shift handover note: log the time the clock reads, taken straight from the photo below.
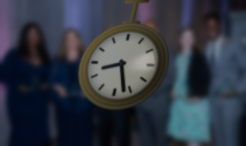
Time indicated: 8:27
